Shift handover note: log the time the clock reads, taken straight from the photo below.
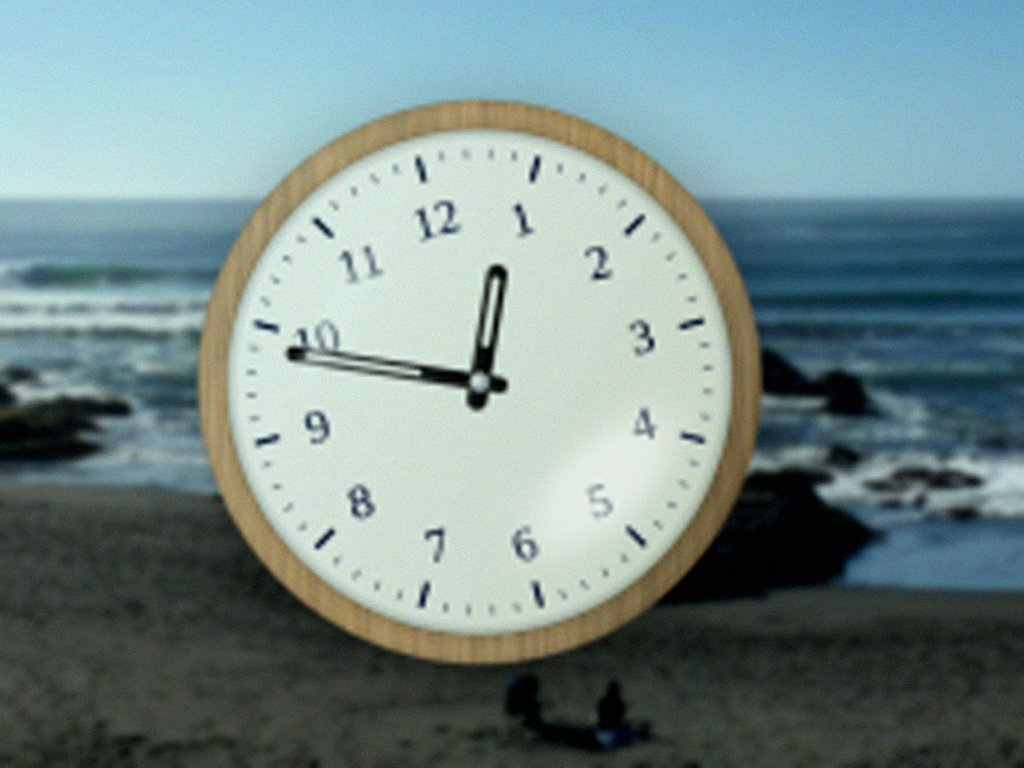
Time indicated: 12:49
